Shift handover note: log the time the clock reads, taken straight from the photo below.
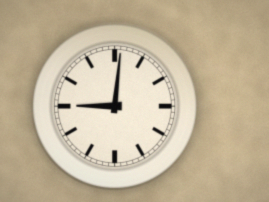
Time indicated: 9:01
